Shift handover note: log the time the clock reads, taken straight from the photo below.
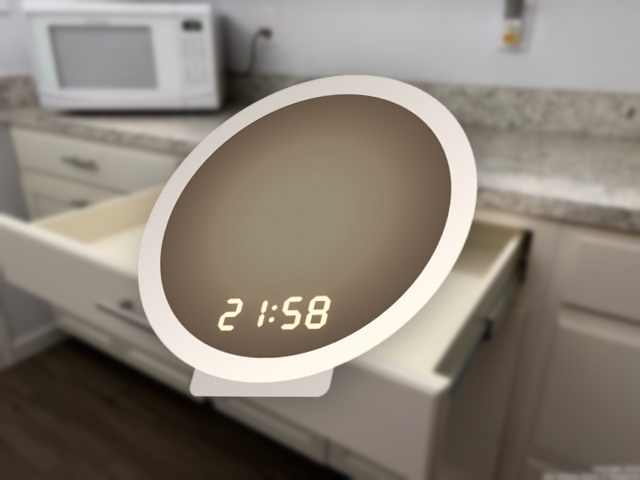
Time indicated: 21:58
